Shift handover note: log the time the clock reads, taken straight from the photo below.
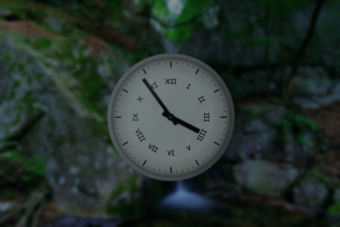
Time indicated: 3:54
